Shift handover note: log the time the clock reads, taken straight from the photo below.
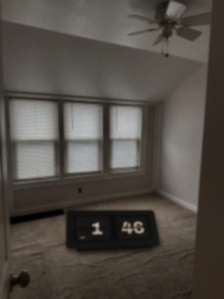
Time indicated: 1:46
